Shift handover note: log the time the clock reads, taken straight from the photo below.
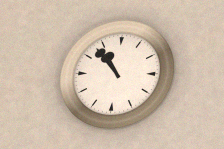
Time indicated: 10:53
